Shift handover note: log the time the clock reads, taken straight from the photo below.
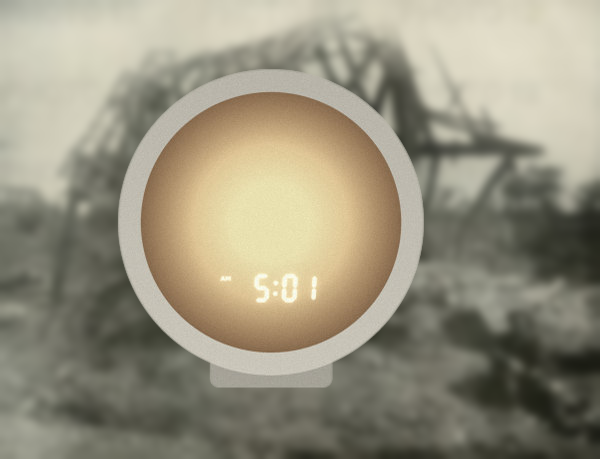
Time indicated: 5:01
